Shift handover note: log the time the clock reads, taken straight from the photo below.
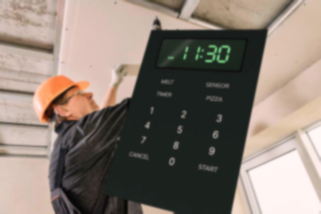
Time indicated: 11:30
